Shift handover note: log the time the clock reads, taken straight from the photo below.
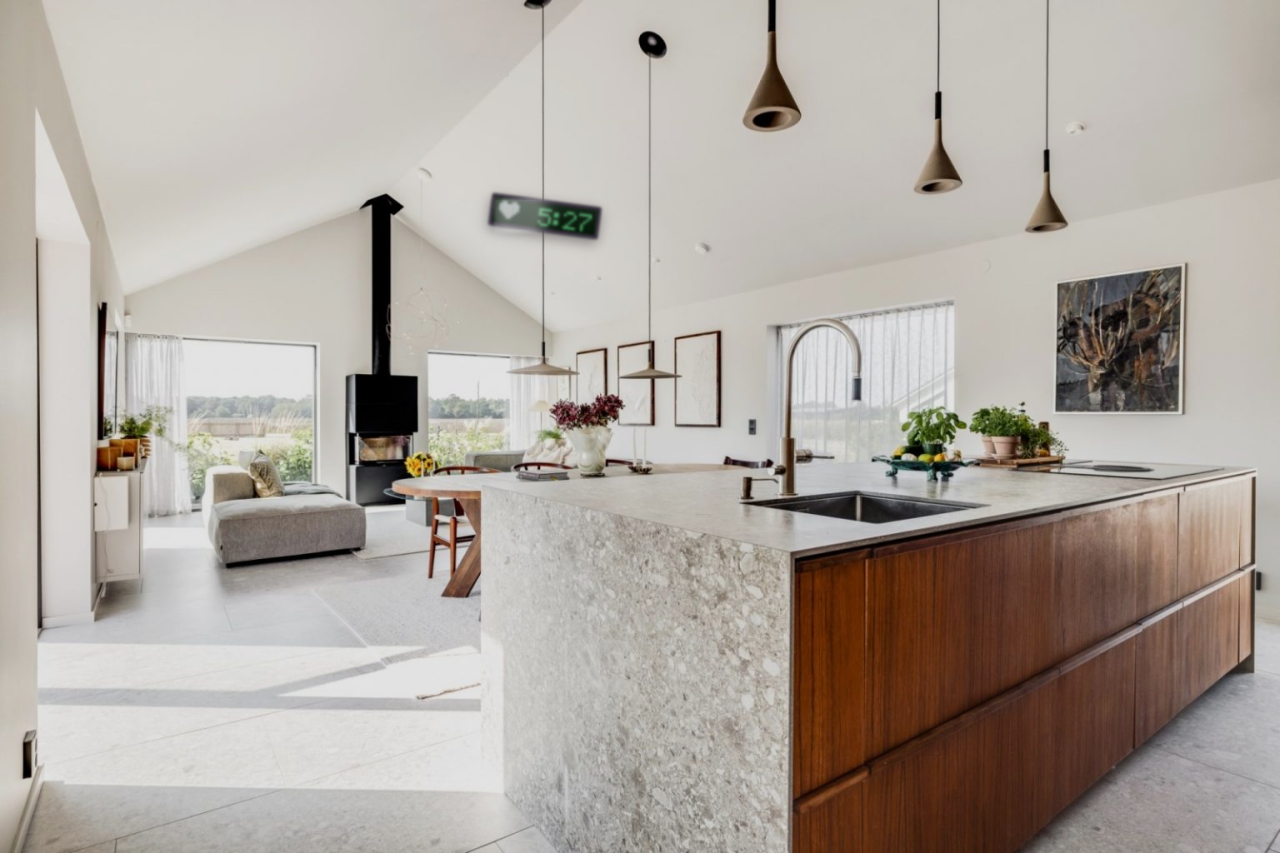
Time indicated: 5:27
